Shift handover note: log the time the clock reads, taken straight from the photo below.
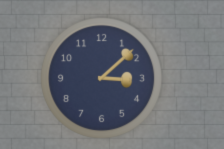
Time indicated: 3:08
